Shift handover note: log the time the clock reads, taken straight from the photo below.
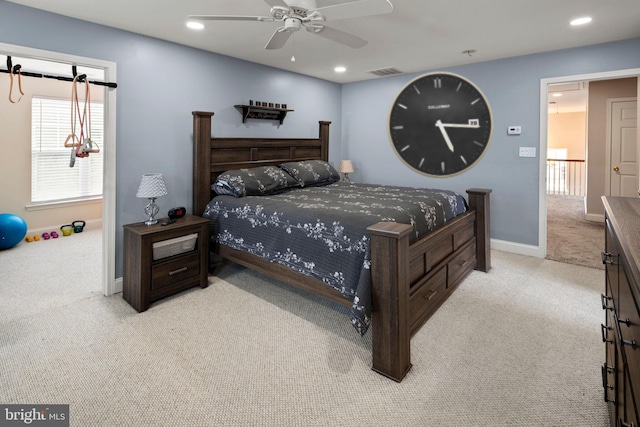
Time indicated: 5:16
